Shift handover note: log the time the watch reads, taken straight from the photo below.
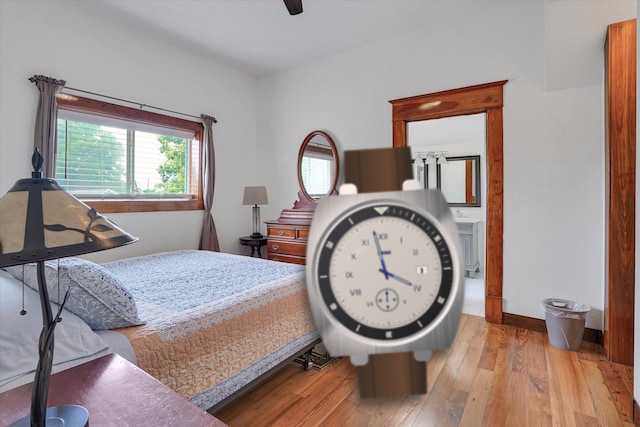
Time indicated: 3:58
